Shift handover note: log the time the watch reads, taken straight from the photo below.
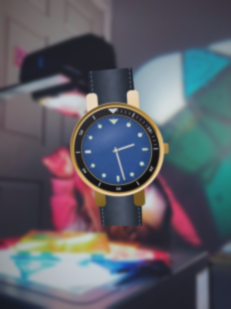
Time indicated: 2:28
